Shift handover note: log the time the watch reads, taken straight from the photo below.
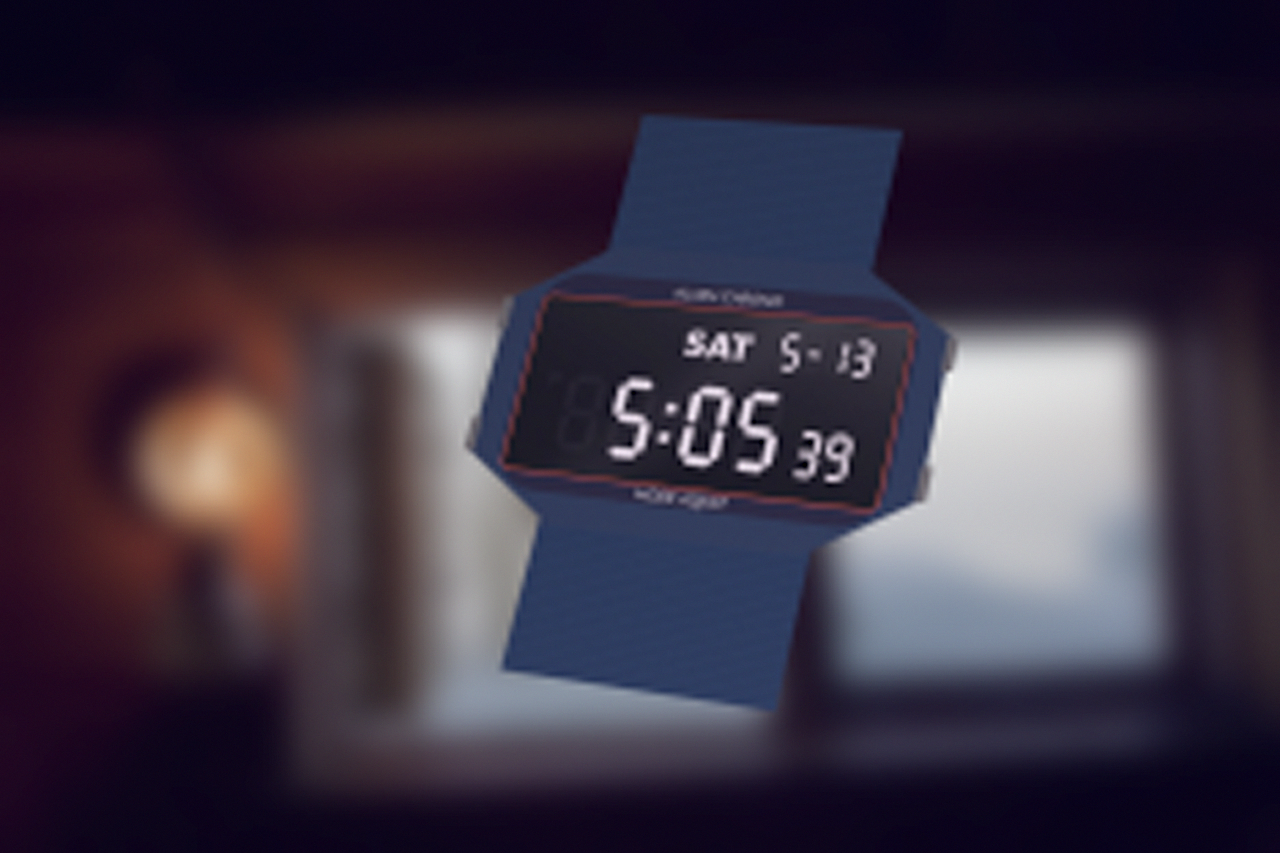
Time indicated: 5:05:39
